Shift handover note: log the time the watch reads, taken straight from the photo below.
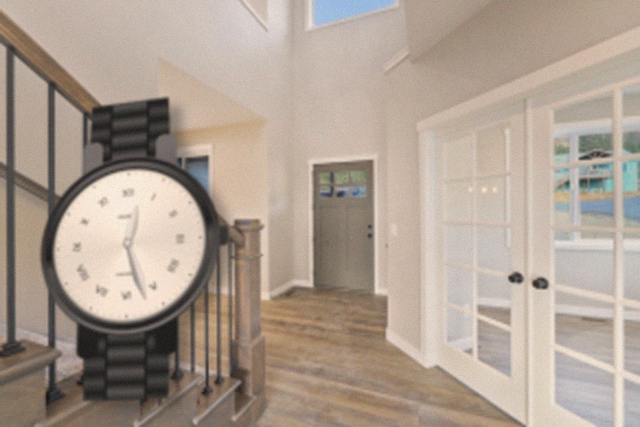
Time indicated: 12:27
